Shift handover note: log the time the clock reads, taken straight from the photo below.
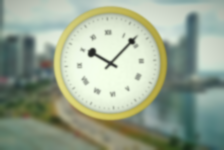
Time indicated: 10:08
